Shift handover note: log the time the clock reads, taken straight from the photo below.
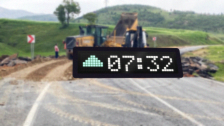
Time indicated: 7:32
